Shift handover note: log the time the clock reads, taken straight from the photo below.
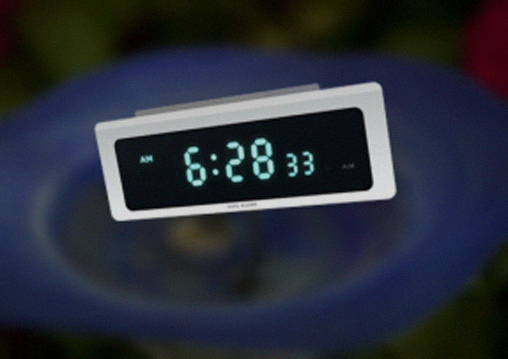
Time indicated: 6:28:33
